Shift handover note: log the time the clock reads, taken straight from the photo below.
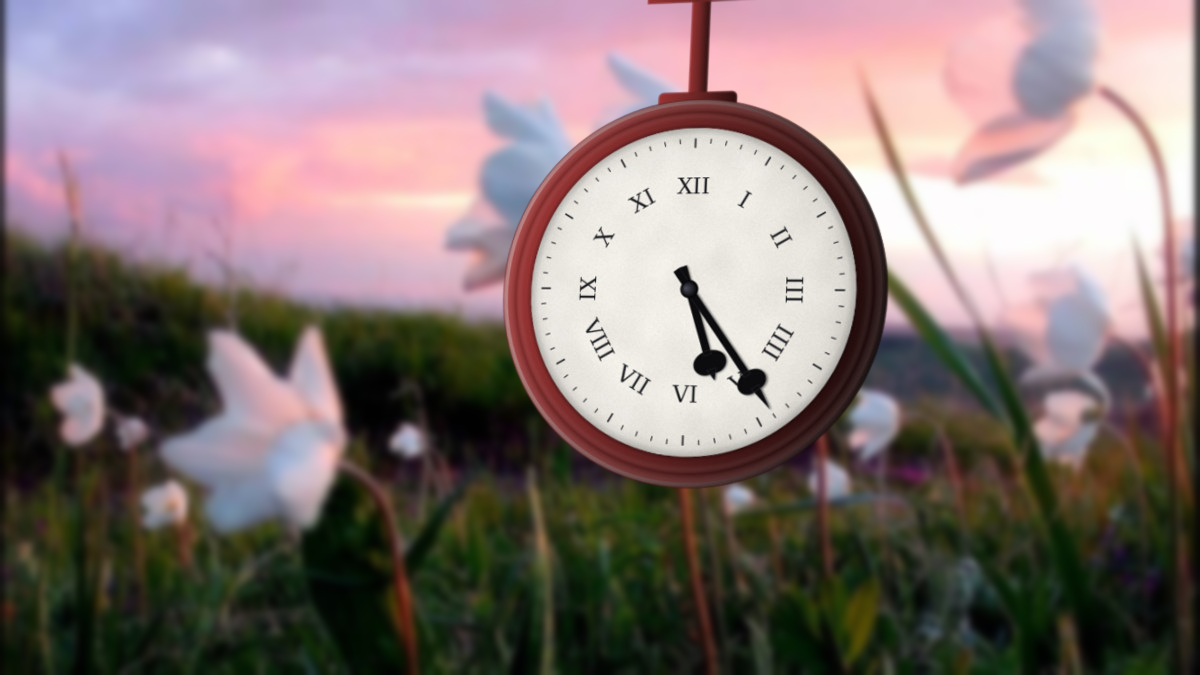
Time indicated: 5:24
